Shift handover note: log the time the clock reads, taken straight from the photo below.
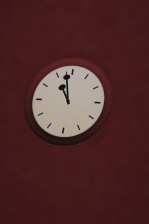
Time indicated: 10:58
